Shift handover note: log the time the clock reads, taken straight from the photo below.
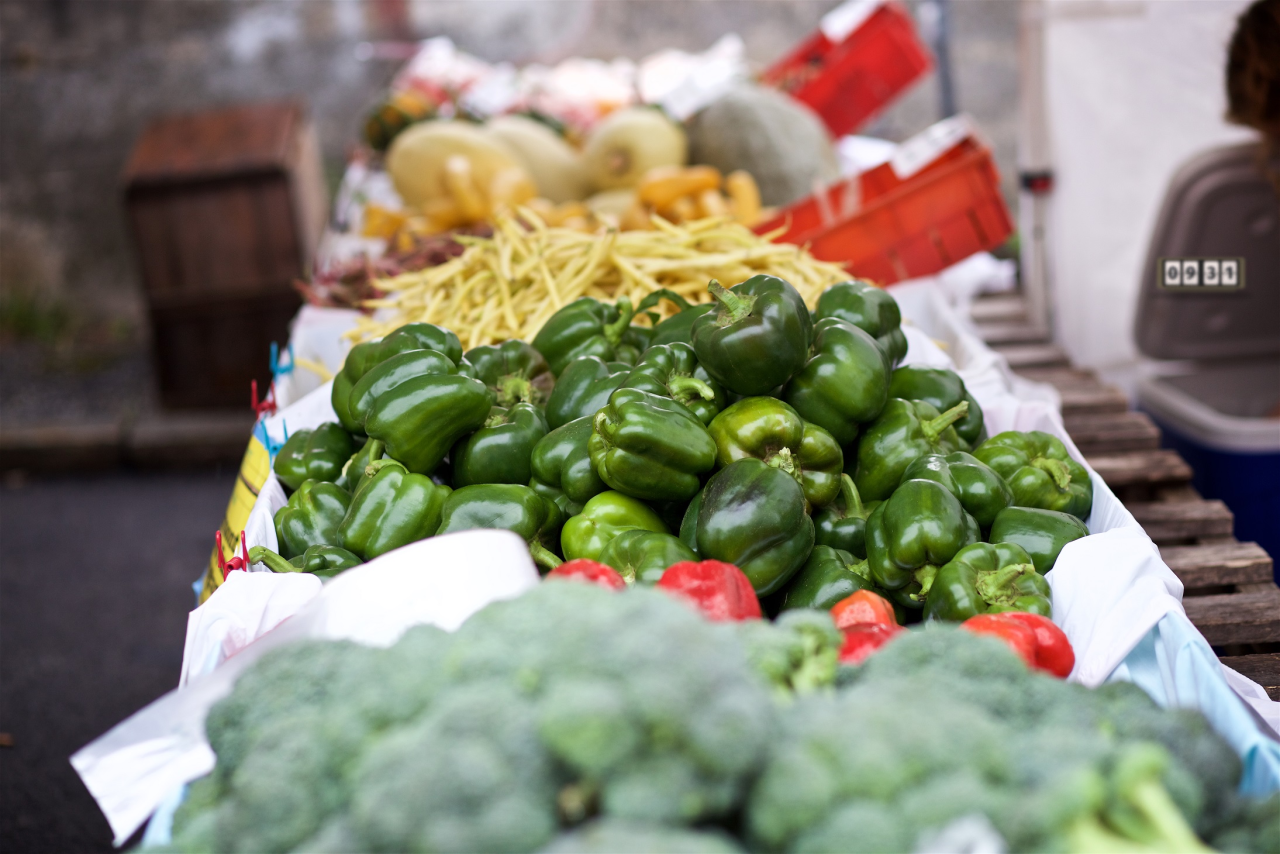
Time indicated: 9:31
